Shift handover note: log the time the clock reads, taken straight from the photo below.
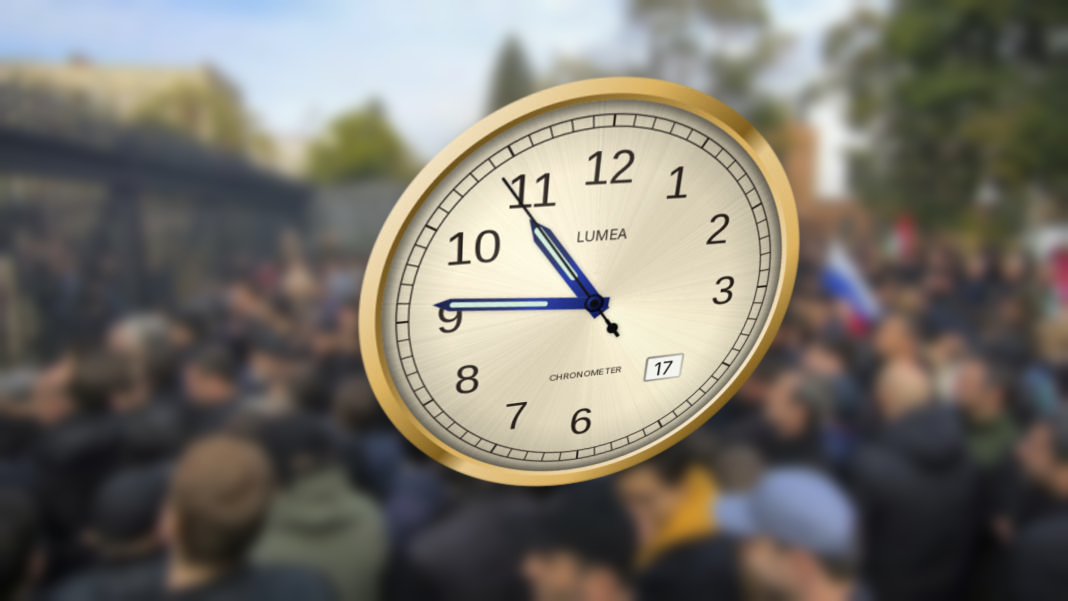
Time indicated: 10:45:54
